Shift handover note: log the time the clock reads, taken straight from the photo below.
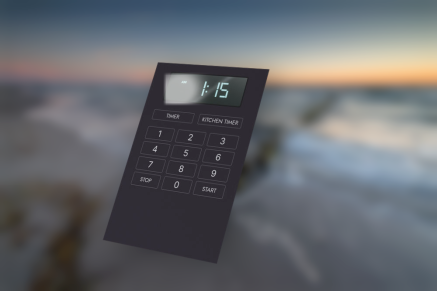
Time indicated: 1:15
